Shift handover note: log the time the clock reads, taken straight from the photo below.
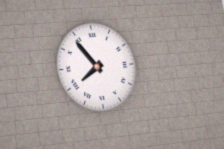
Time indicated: 7:54
